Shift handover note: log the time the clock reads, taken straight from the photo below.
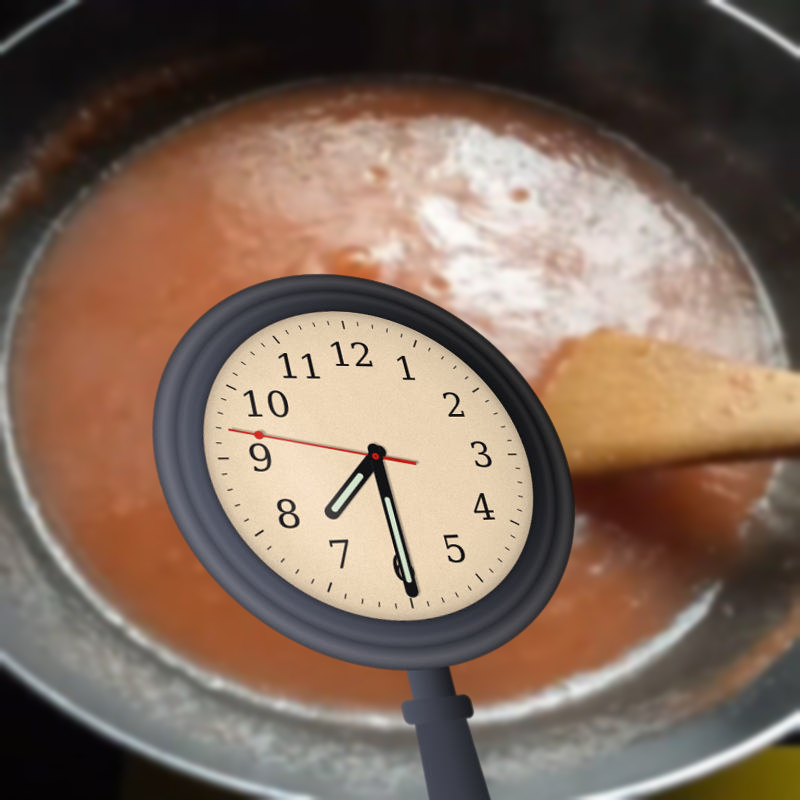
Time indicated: 7:29:47
